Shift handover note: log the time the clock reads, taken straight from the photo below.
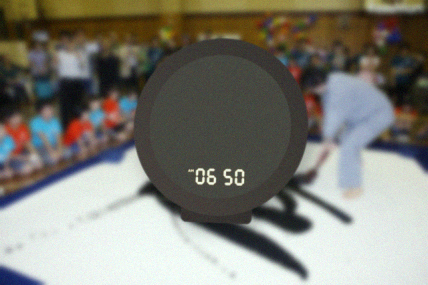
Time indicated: 6:50
